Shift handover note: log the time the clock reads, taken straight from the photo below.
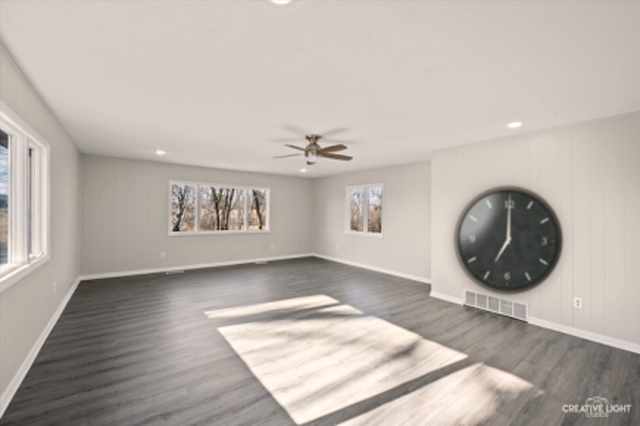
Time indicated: 7:00
